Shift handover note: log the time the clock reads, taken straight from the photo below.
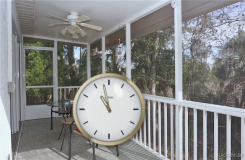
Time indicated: 10:58
